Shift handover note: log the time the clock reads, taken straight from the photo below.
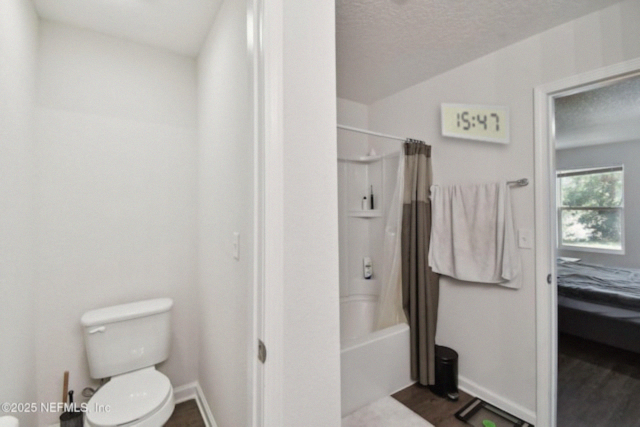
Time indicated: 15:47
